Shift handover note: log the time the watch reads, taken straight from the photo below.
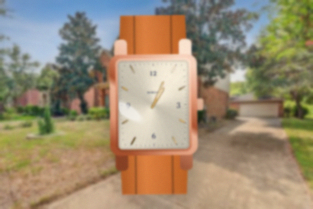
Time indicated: 1:04
